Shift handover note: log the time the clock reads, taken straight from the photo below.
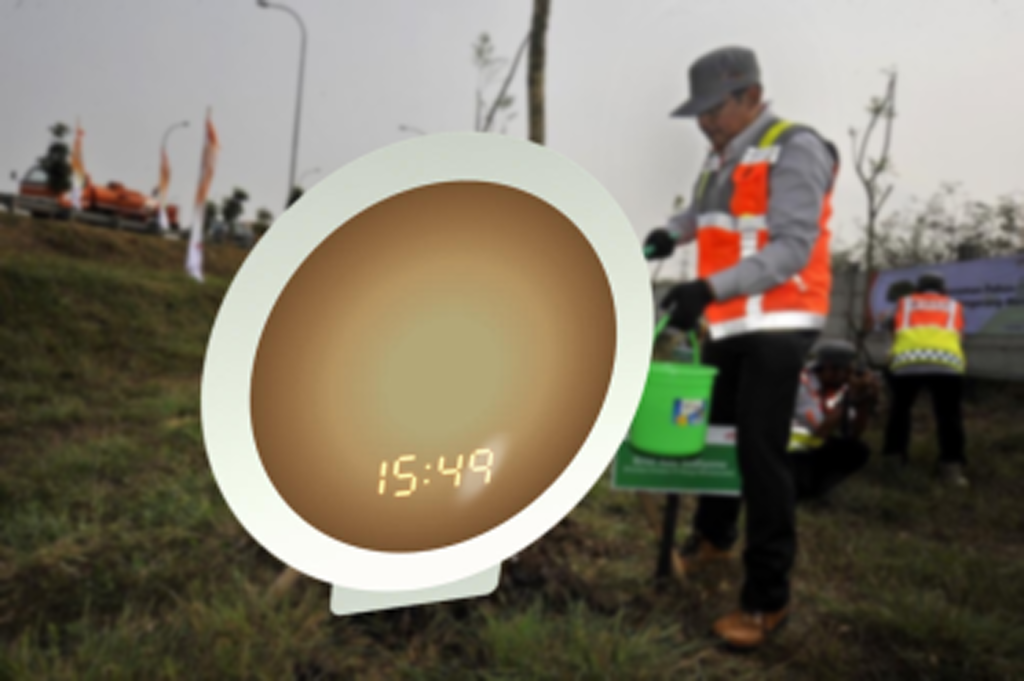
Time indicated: 15:49
